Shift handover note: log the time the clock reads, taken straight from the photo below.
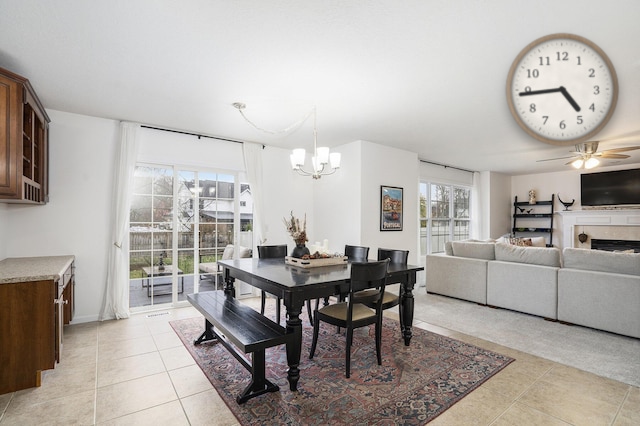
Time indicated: 4:44
